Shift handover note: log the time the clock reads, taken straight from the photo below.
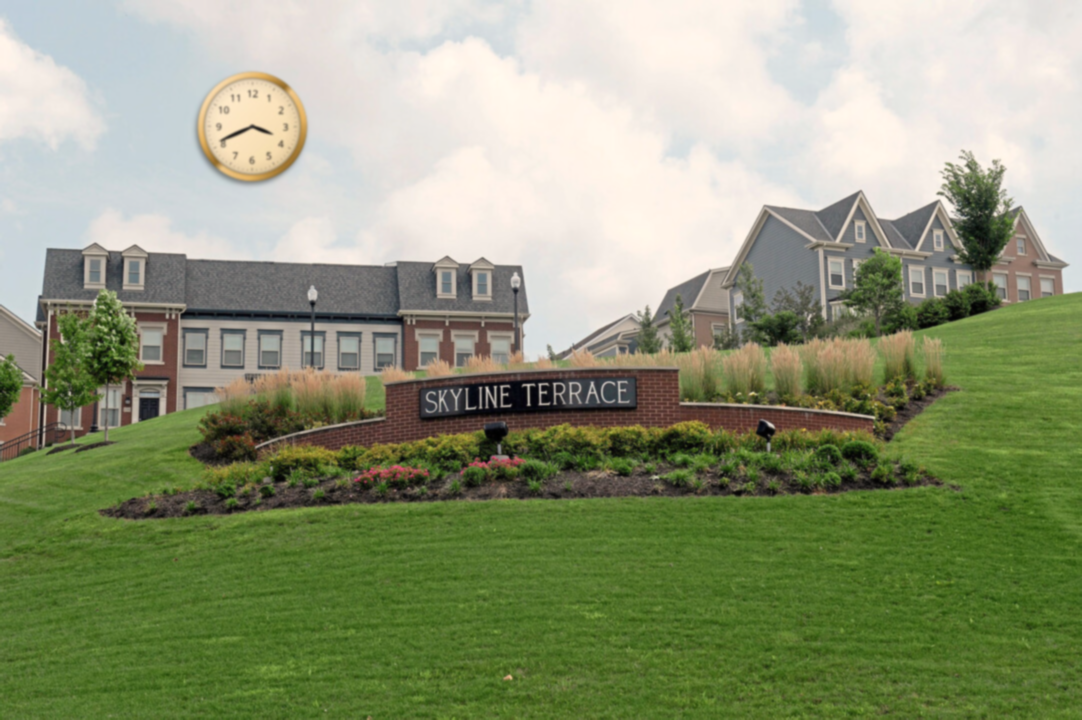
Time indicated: 3:41
